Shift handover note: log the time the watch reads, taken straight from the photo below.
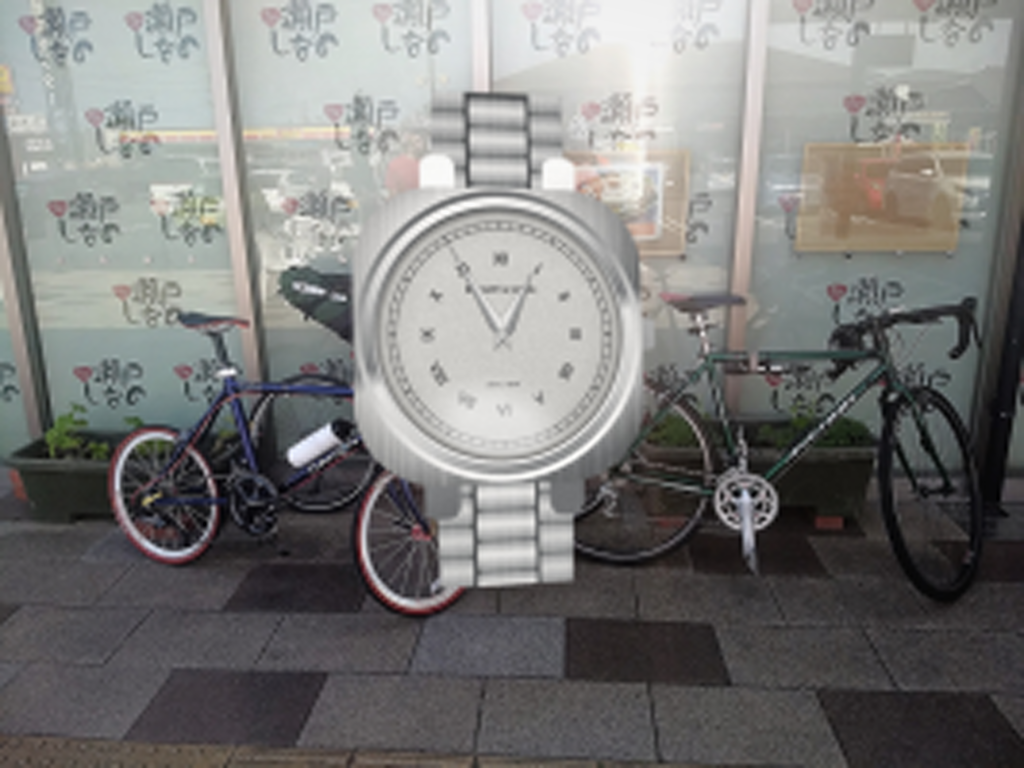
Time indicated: 12:55
